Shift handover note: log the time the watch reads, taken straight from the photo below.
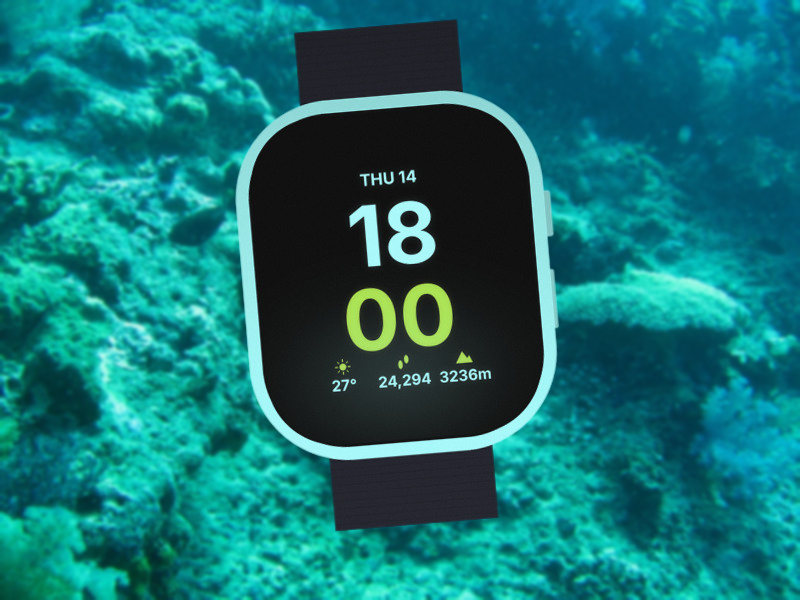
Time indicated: 18:00
